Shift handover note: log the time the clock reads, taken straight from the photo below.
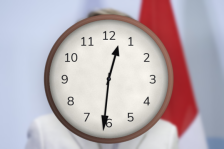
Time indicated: 12:31
